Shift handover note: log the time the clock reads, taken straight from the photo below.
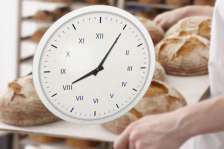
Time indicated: 8:05
